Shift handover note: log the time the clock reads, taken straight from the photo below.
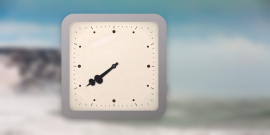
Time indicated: 7:39
